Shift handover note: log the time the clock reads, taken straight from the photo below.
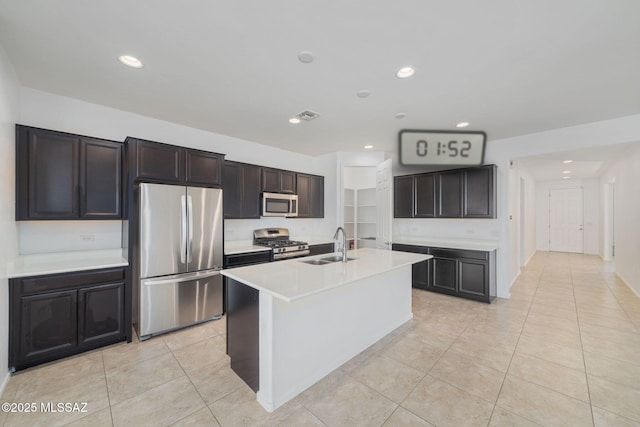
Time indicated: 1:52
